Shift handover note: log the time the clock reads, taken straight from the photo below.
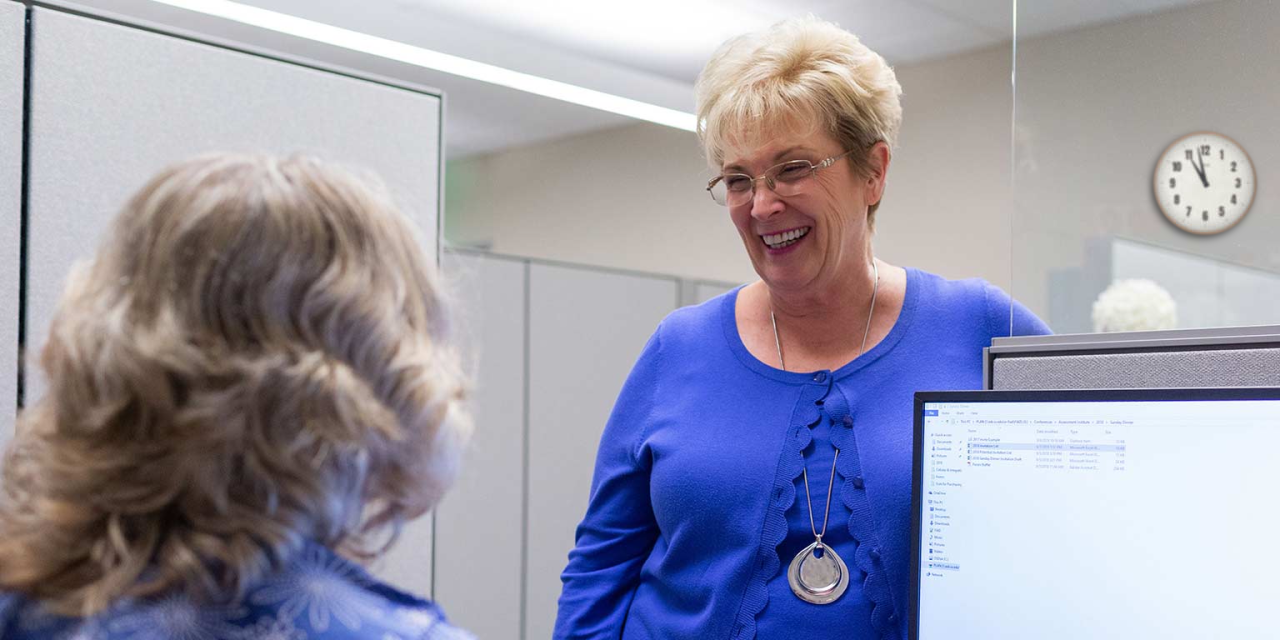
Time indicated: 10:58
